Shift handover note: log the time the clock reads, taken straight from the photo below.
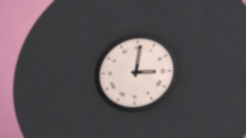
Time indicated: 3:01
